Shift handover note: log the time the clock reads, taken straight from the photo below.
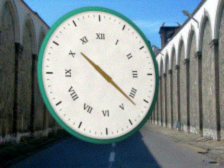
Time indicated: 10:22
